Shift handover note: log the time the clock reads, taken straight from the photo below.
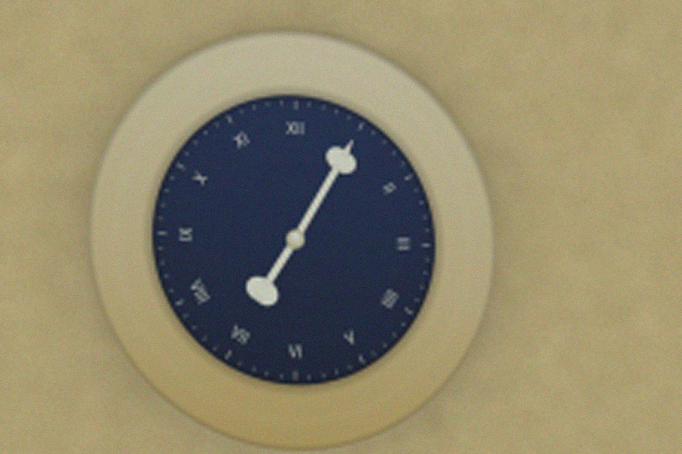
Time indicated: 7:05
